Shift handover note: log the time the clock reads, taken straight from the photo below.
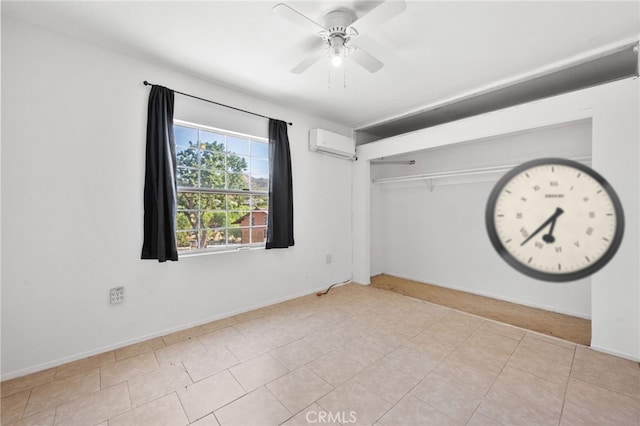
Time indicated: 6:38
